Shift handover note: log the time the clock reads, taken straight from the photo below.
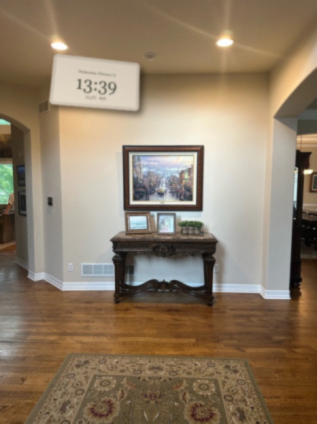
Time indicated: 13:39
